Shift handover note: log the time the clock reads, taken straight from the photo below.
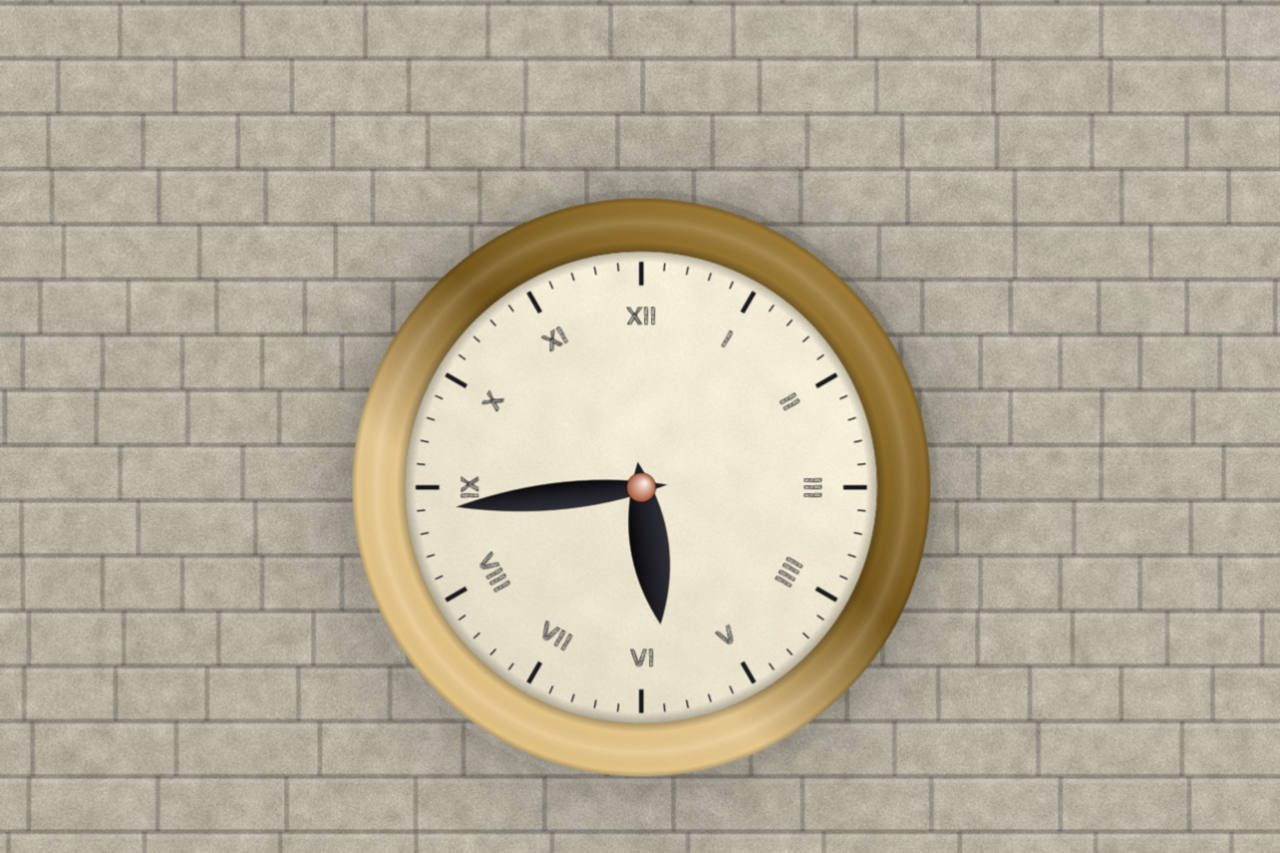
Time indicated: 5:44
